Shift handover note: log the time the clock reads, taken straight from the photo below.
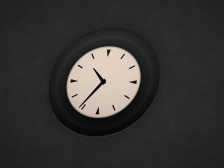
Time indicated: 10:36
